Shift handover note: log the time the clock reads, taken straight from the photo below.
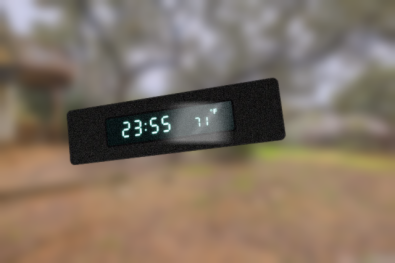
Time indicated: 23:55
